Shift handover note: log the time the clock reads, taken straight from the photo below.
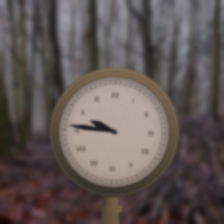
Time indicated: 9:46
